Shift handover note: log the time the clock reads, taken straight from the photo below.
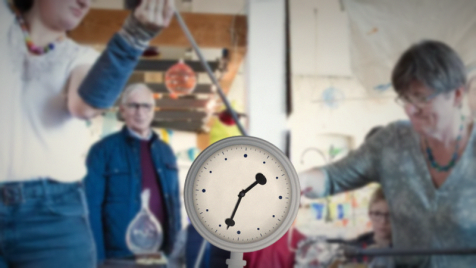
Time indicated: 1:33
